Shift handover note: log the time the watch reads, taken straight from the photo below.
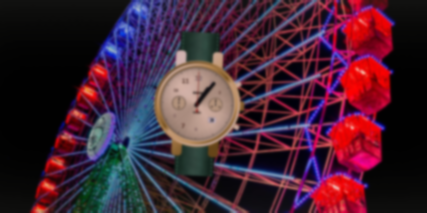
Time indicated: 1:06
